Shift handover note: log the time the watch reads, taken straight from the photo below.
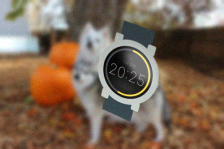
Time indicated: 20:25
